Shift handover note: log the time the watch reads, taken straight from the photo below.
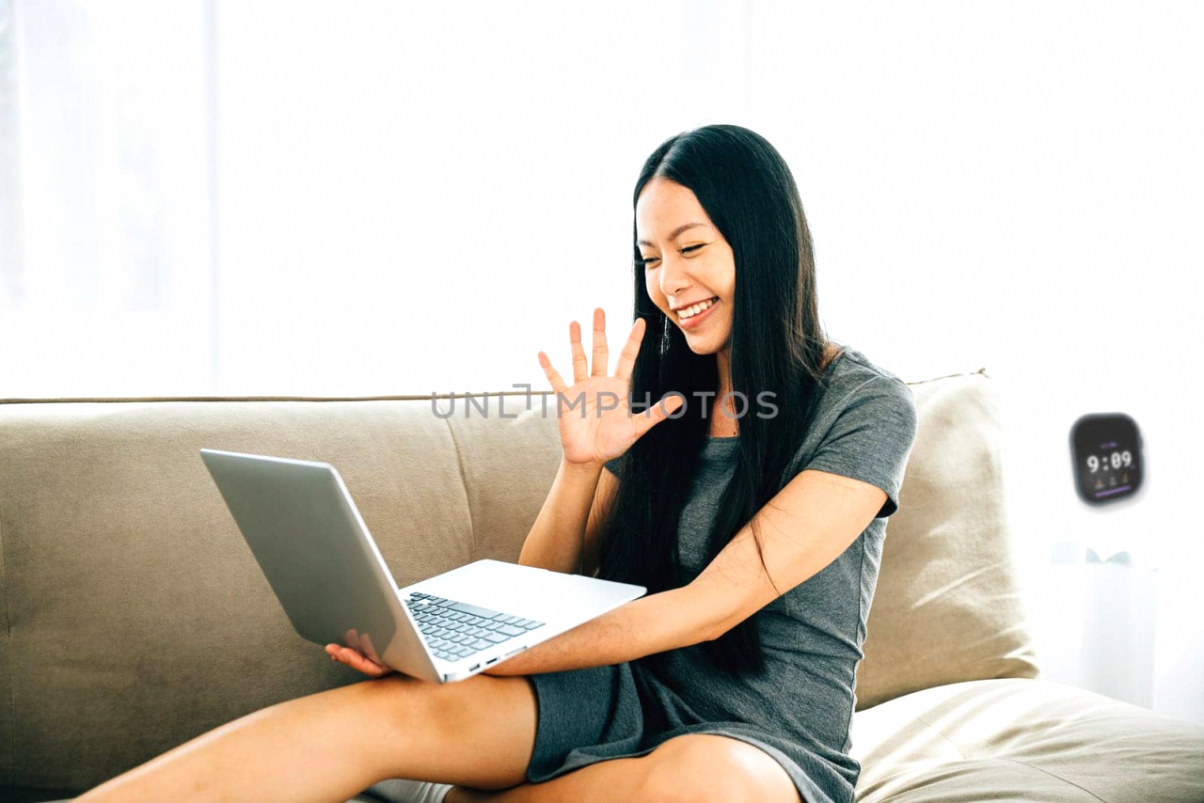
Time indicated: 9:09
